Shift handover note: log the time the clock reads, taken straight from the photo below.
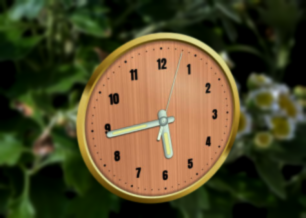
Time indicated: 5:44:03
